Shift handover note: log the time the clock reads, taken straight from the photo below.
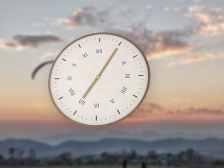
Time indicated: 7:05
